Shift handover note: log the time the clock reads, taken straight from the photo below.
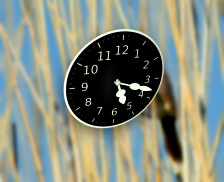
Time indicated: 5:18
